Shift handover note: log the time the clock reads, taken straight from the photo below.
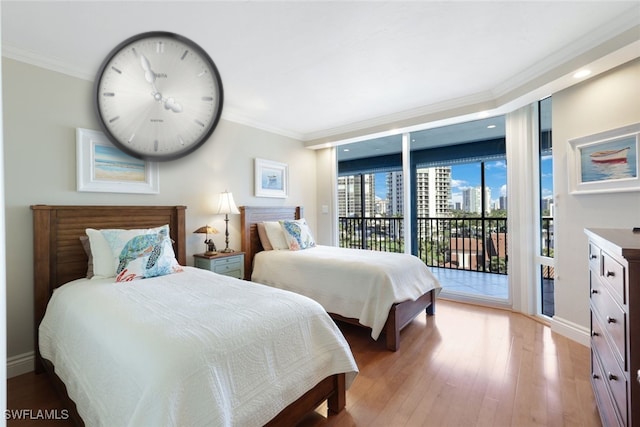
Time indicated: 3:56
